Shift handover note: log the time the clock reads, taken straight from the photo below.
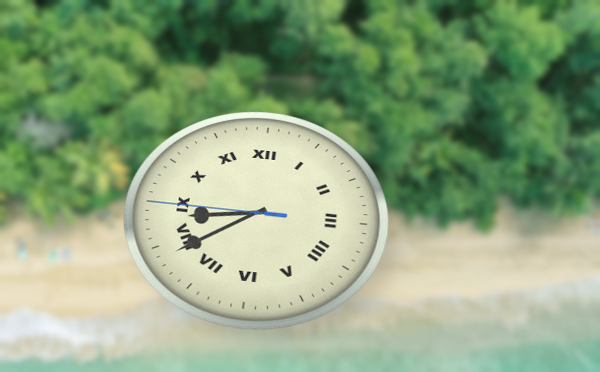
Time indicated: 8:38:45
